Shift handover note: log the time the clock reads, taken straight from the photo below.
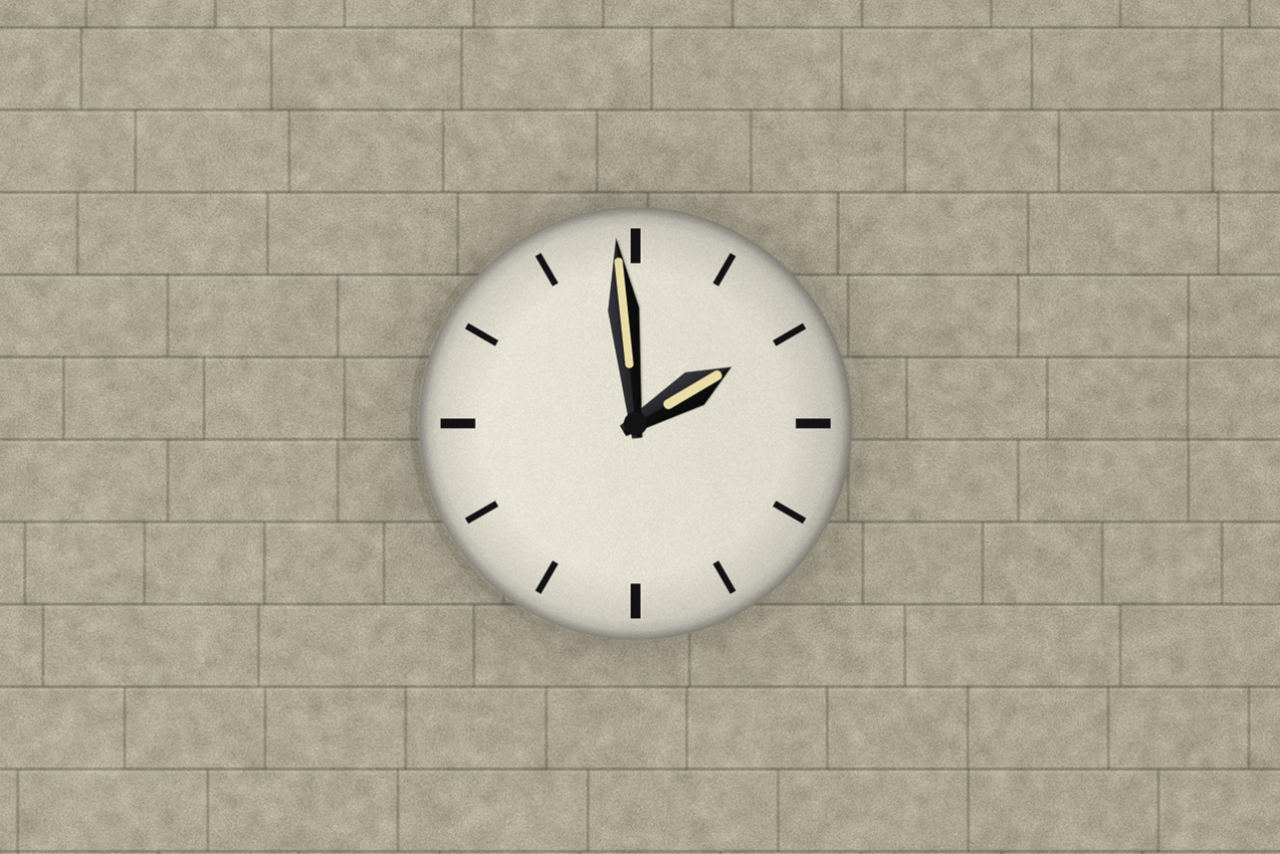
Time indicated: 1:59
